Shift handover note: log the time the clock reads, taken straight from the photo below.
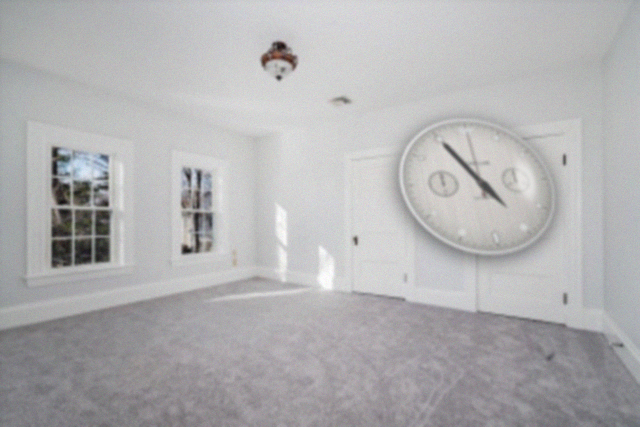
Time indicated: 4:55
